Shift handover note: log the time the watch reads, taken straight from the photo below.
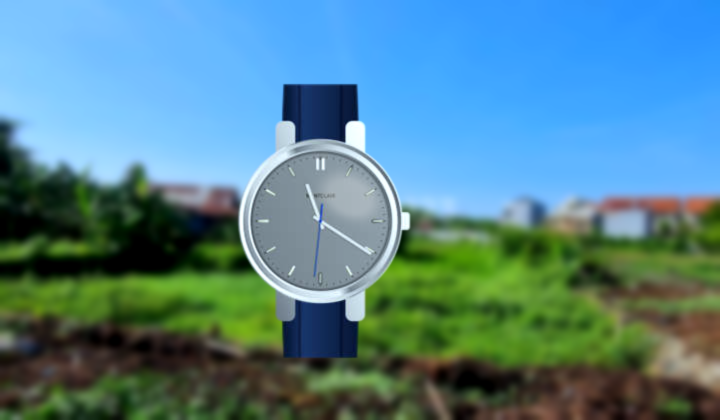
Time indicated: 11:20:31
